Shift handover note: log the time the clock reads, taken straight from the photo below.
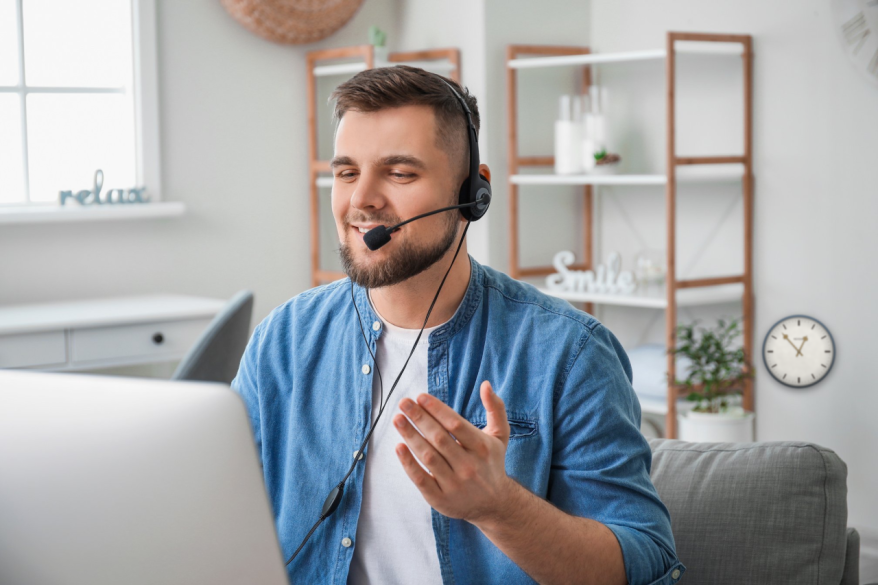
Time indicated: 12:53
